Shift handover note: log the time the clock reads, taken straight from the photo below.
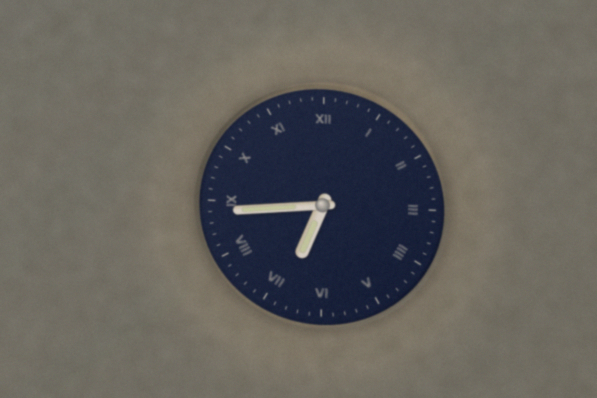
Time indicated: 6:44
